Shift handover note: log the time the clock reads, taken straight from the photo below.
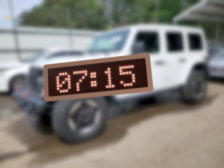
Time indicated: 7:15
